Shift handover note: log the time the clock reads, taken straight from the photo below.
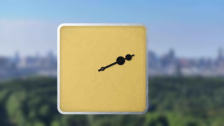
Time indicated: 2:11
